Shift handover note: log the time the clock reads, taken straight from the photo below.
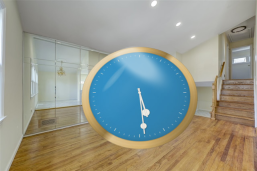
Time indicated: 5:29
